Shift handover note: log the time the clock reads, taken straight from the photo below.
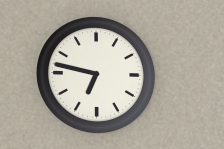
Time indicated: 6:47
